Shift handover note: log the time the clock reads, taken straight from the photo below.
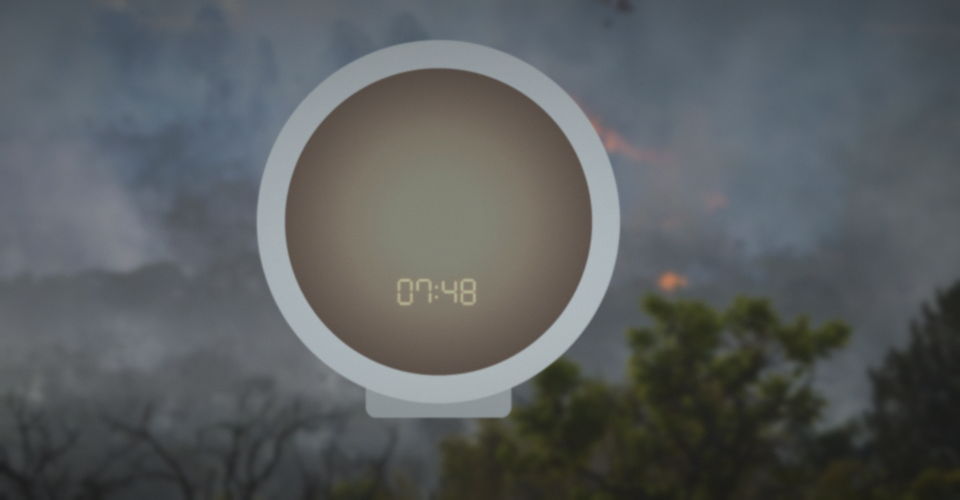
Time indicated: 7:48
